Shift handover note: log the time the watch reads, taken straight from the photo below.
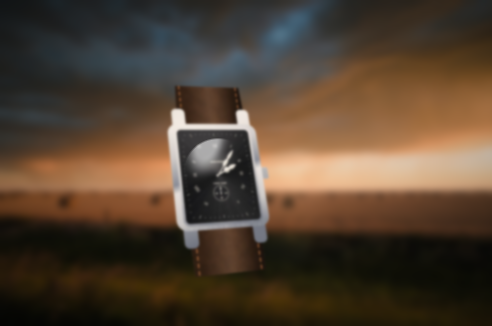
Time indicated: 2:06
